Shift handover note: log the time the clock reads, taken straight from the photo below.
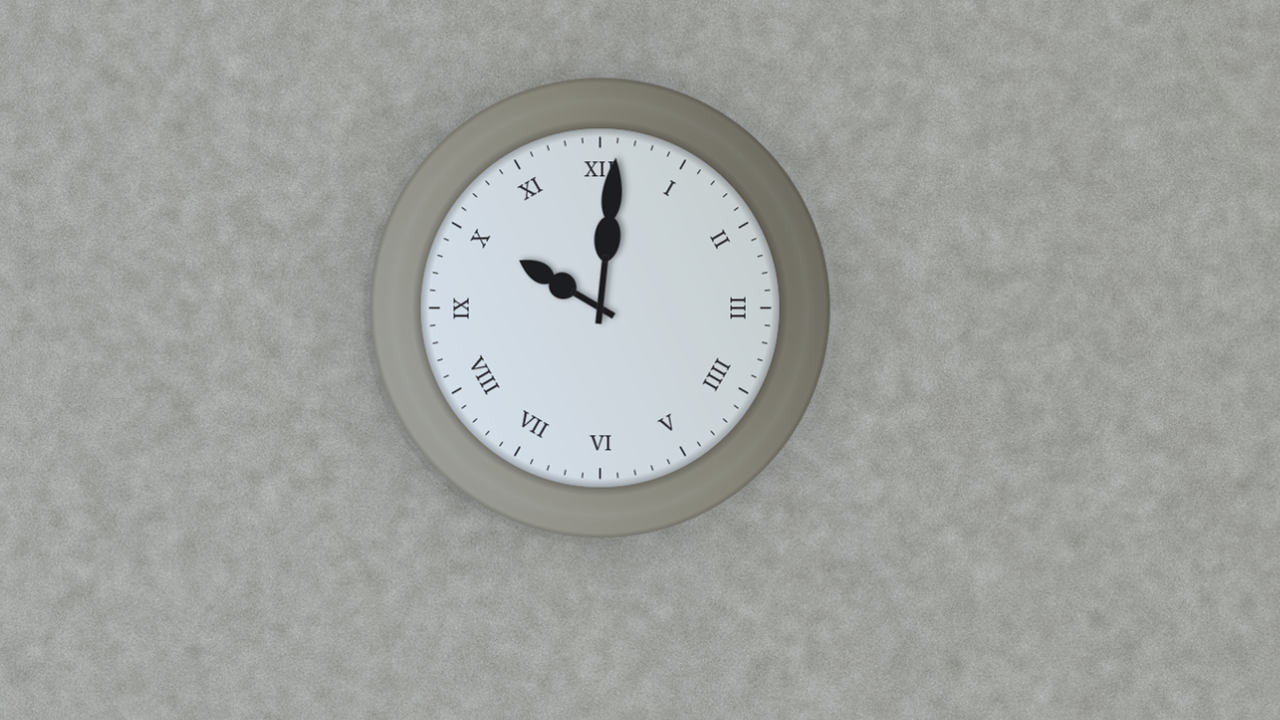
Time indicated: 10:01
